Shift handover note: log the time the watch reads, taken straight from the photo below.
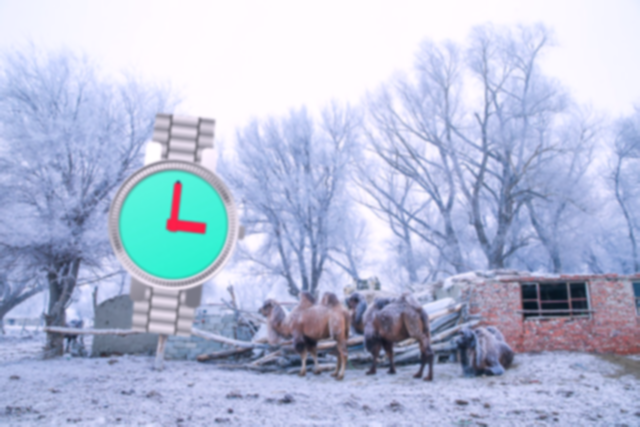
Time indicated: 3:00
